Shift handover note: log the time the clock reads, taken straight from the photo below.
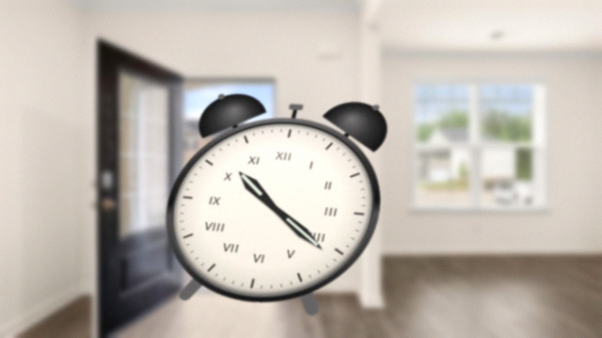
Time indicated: 10:21
